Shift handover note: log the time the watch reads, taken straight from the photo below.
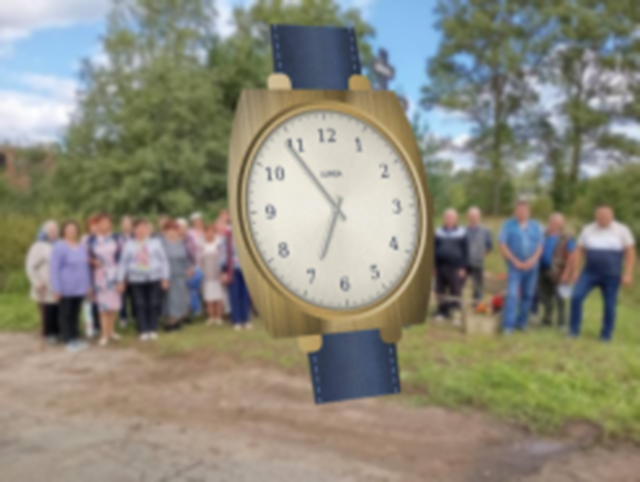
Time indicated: 6:54
